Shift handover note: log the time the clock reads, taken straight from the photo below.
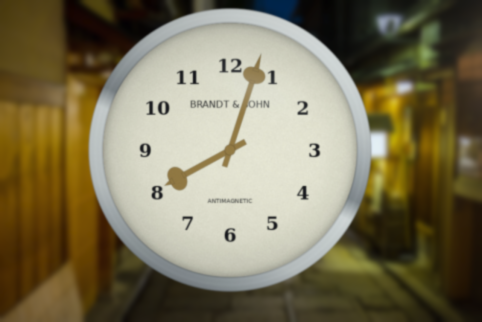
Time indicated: 8:03
